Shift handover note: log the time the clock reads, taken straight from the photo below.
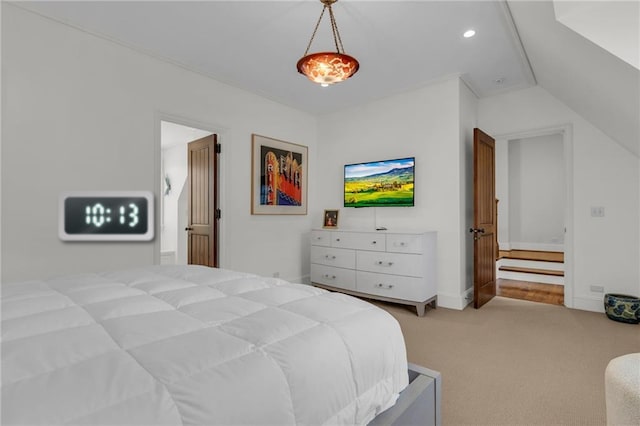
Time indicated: 10:13
